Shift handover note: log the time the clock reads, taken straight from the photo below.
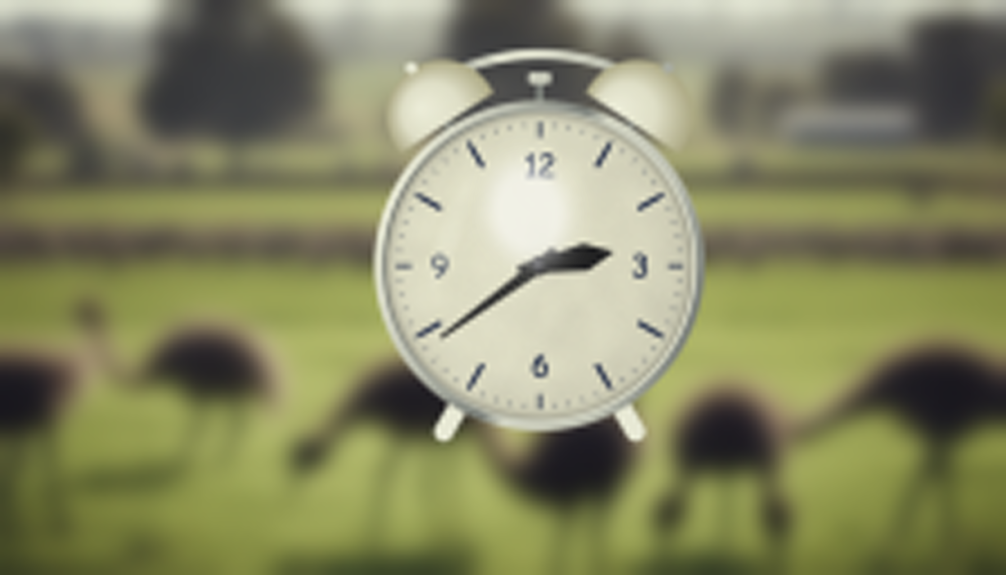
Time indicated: 2:39
